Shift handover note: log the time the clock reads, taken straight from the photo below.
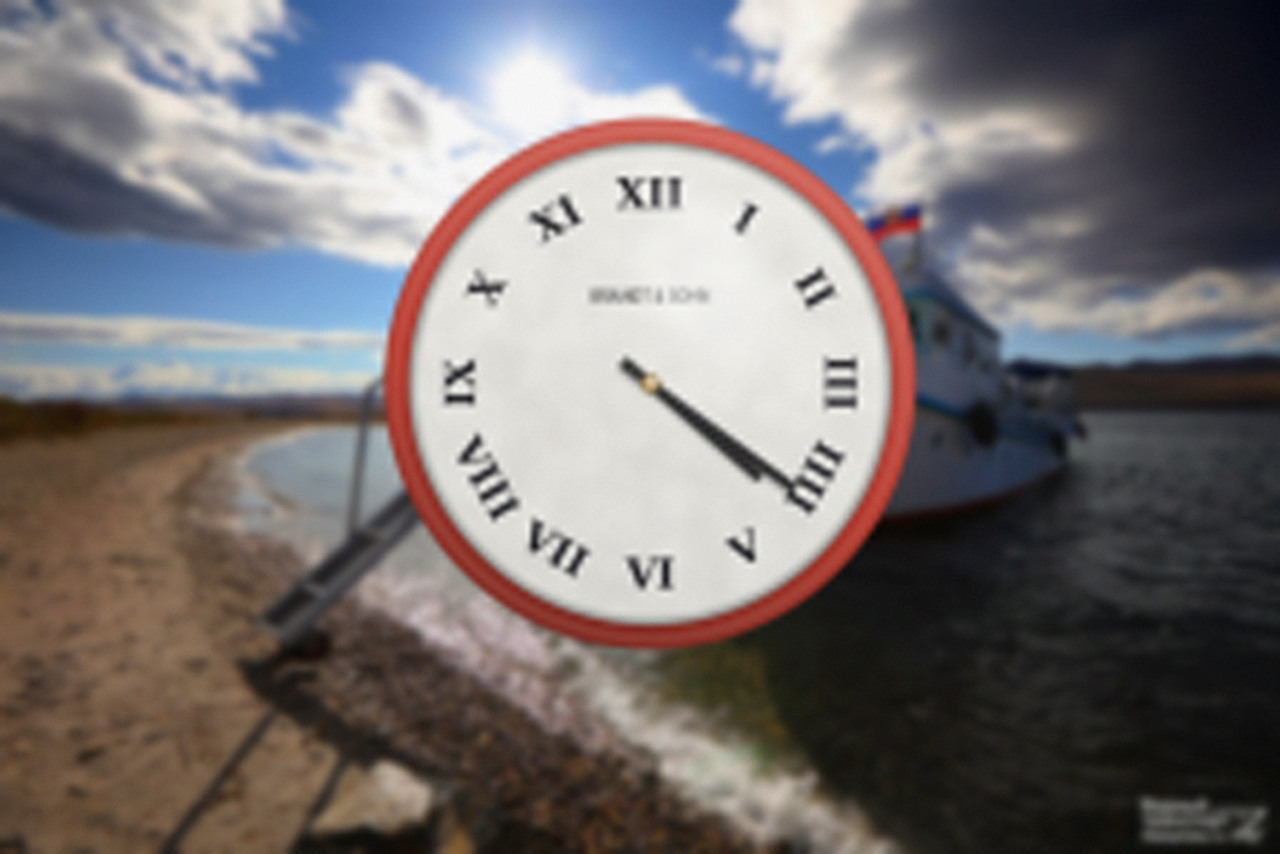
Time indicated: 4:21
